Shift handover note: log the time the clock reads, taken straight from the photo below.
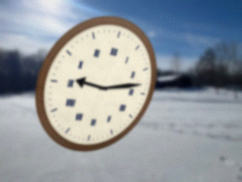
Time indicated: 9:13
